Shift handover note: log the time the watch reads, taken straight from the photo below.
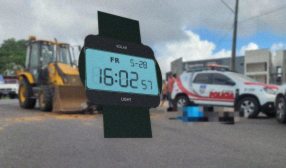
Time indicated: 16:02:57
